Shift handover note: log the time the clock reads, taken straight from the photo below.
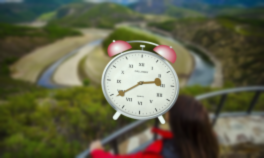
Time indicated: 2:39
